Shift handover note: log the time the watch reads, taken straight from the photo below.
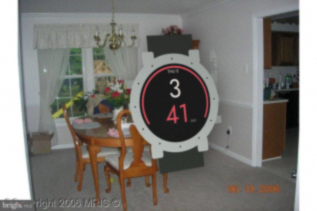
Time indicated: 3:41
